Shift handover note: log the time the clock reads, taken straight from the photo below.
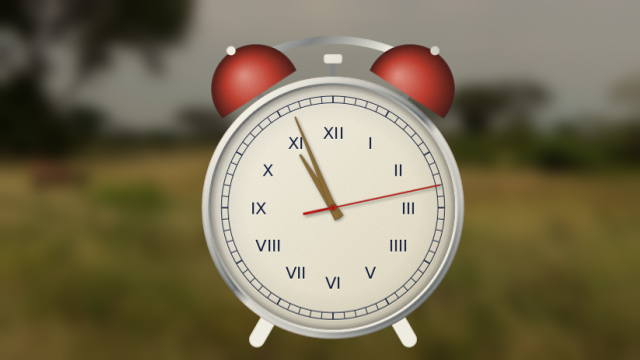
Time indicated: 10:56:13
